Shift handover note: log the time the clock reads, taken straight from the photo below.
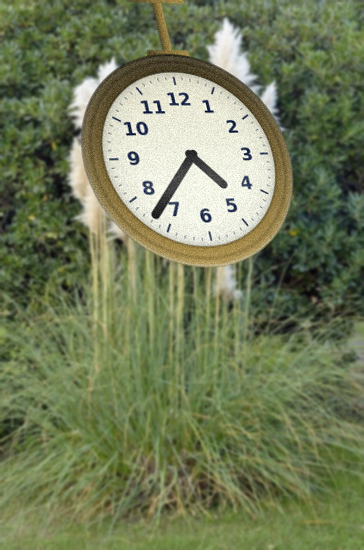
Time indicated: 4:37
